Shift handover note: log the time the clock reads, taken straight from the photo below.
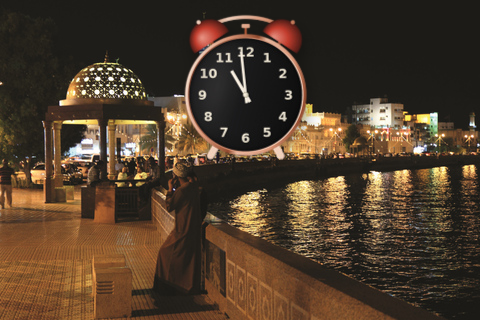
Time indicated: 10:59
